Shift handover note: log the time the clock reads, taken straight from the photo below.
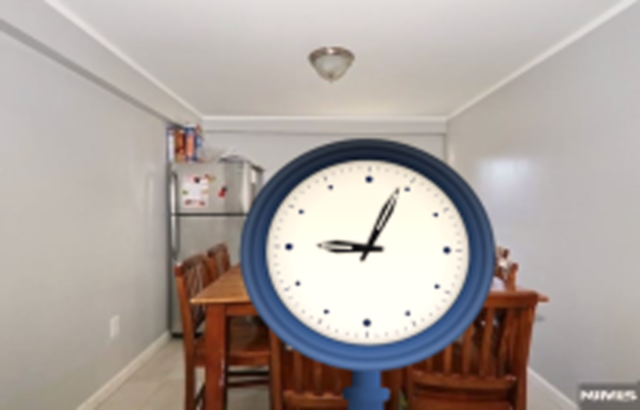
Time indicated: 9:04
